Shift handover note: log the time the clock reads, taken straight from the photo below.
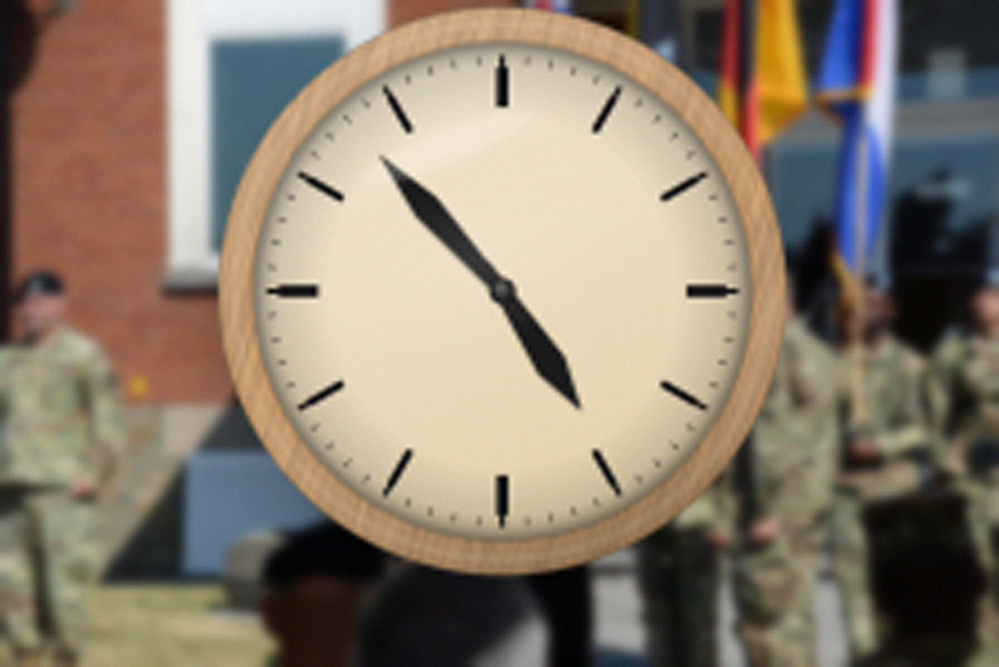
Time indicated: 4:53
